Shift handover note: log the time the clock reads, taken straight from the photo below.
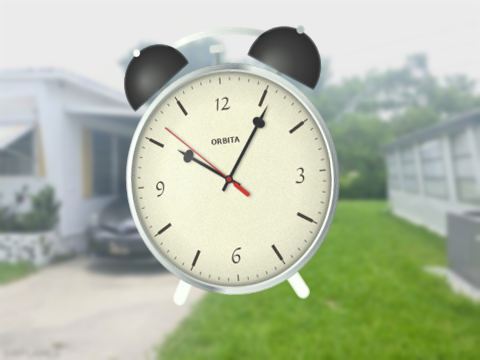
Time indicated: 10:05:52
